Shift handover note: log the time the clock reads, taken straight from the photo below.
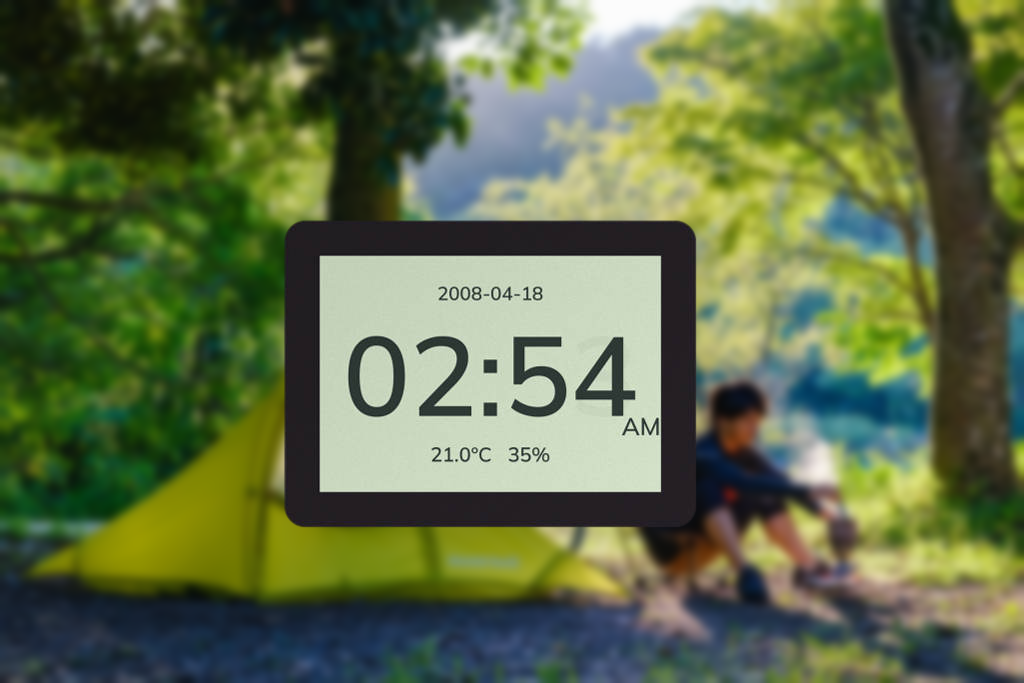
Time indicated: 2:54
